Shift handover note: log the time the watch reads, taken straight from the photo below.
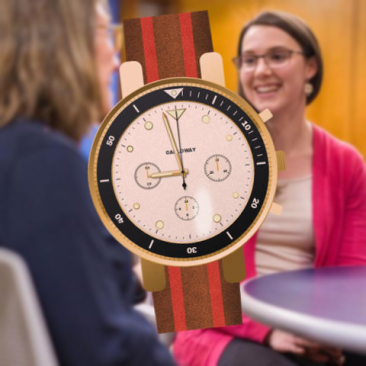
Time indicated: 8:58
